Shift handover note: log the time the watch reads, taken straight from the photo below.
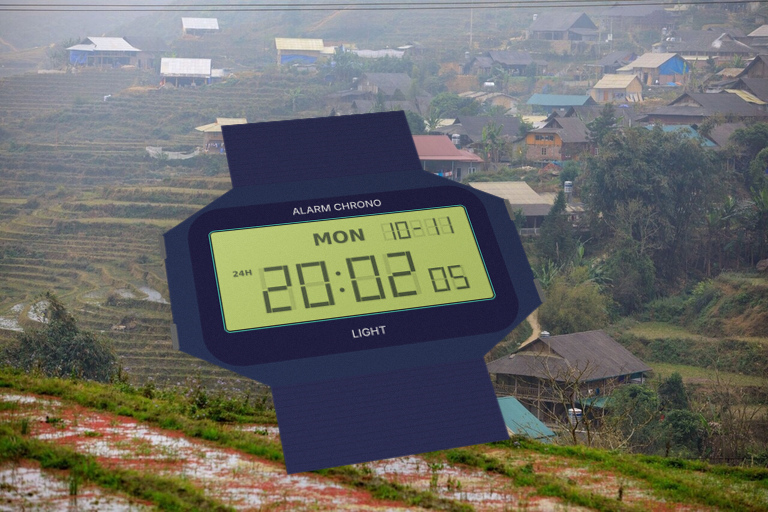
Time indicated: 20:02:05
